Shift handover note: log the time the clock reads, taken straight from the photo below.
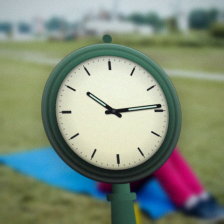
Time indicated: 10:14
